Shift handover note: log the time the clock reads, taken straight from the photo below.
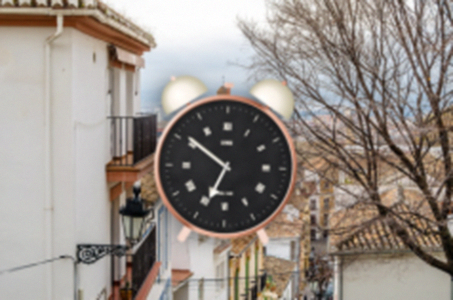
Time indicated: 6:51
